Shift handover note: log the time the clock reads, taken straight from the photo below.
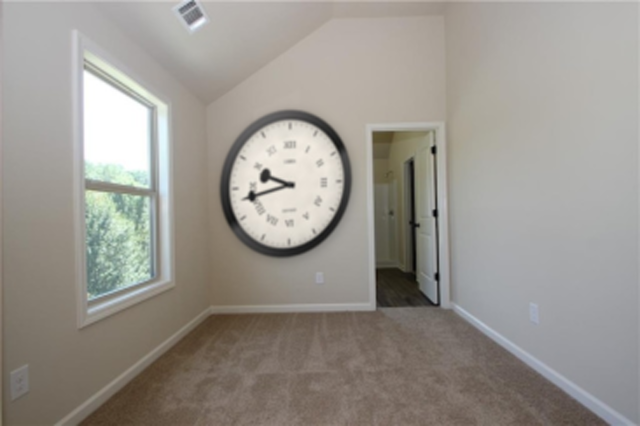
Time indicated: 9:43
